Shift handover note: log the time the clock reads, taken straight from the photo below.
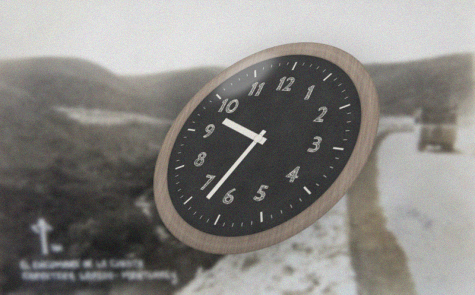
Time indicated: 9:33
